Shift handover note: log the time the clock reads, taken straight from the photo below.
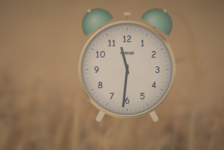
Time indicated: 11:31
